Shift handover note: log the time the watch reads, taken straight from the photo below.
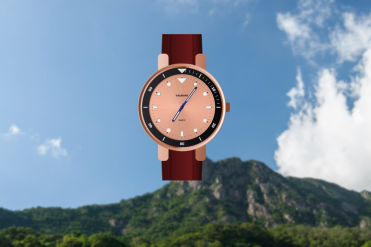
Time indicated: 7:06
